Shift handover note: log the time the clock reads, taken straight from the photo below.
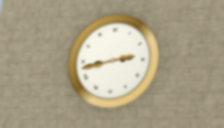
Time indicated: 2:43
